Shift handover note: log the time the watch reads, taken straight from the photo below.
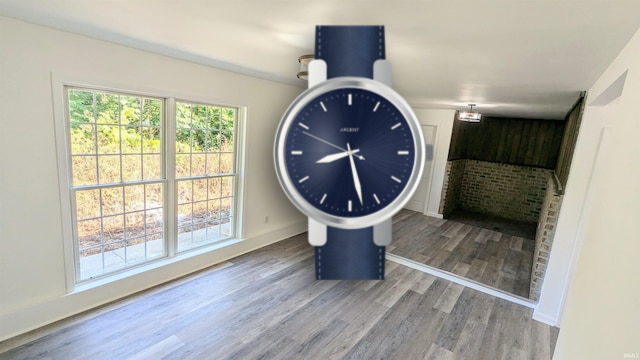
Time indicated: 8:27:49
